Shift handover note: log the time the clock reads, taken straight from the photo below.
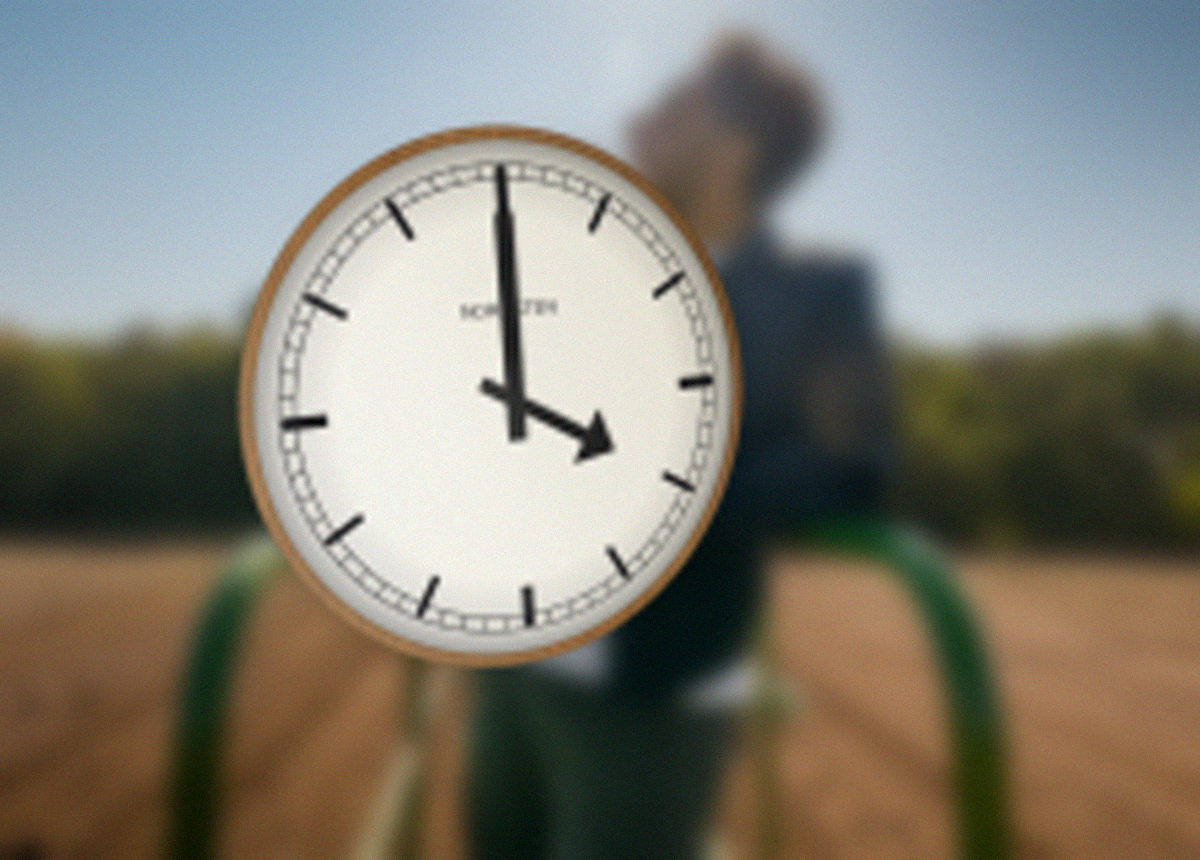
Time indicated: 4:00
